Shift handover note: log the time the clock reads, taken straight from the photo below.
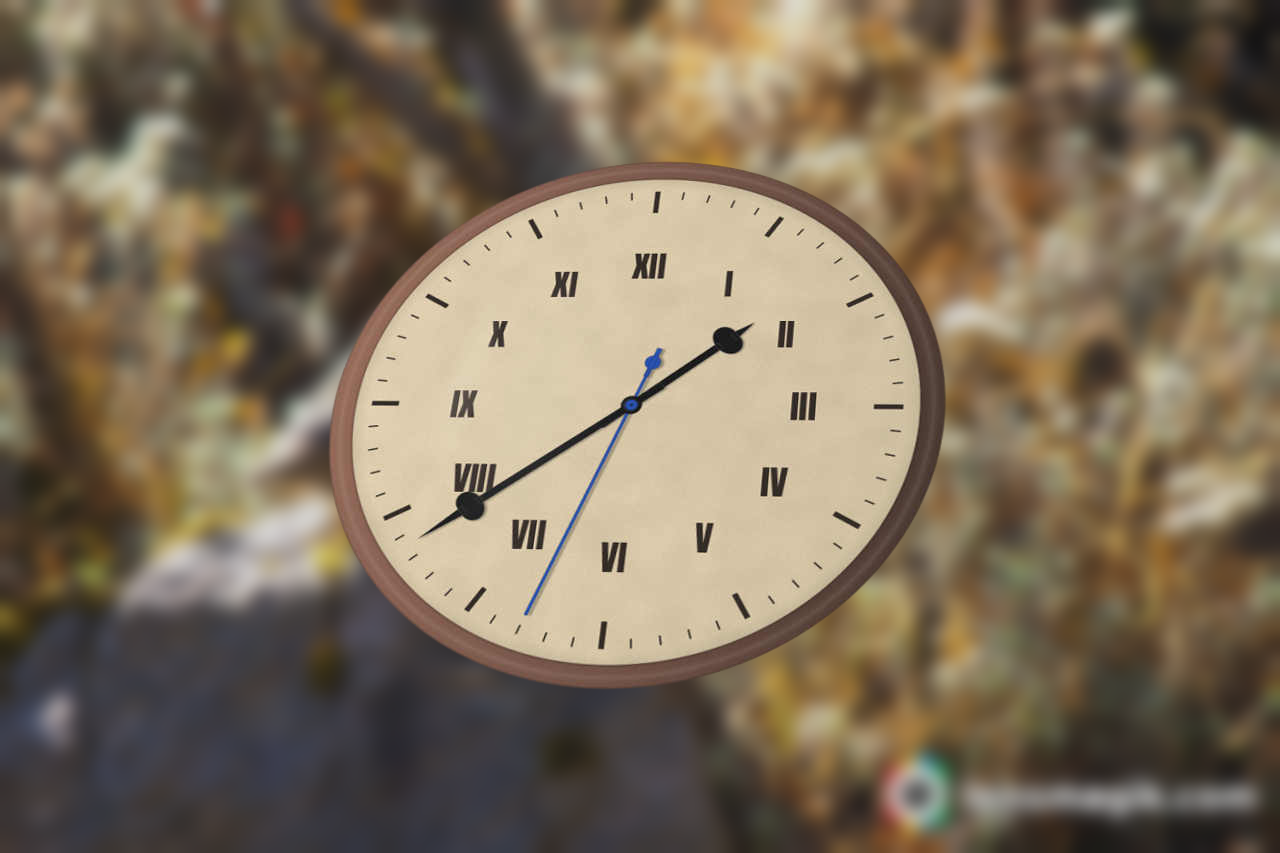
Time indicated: 1:38:33
